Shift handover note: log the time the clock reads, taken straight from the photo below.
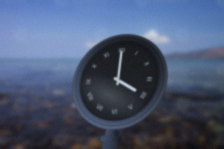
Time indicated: 4:00
